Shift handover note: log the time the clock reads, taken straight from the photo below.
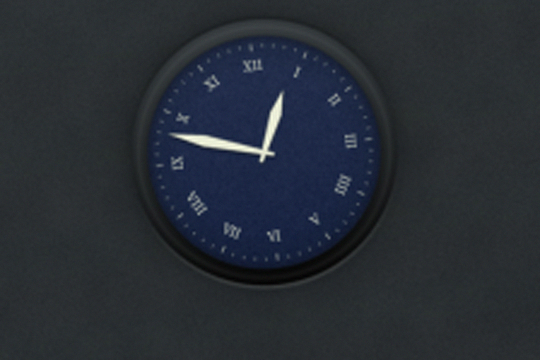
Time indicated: 12:48
